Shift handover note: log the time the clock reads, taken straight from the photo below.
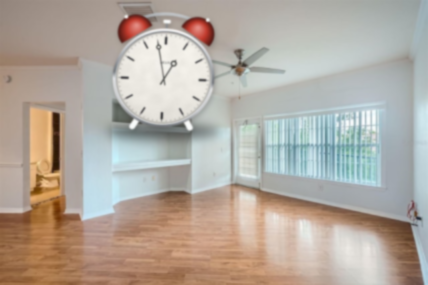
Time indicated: 12:58
